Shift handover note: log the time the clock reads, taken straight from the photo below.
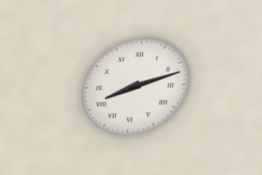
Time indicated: 8:12
